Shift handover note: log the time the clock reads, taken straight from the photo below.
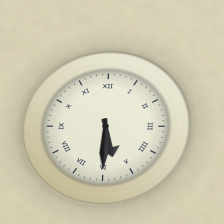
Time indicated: 5:30
